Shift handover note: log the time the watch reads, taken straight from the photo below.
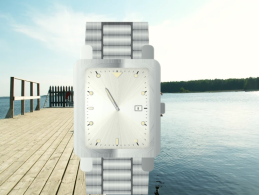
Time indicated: 10:55
